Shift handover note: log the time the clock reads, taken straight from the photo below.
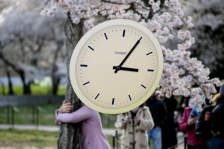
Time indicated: 3:05
